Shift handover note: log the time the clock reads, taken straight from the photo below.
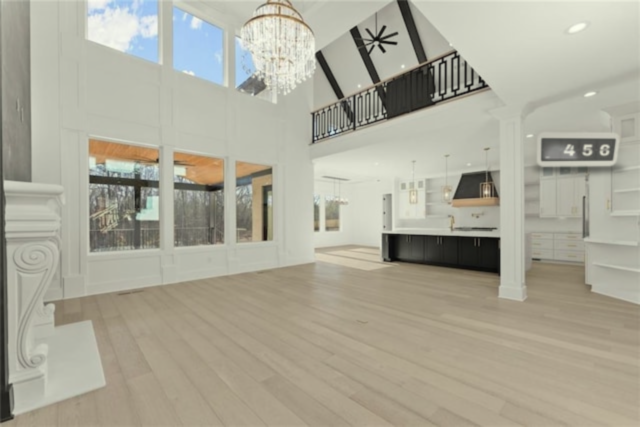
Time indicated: 4:56
